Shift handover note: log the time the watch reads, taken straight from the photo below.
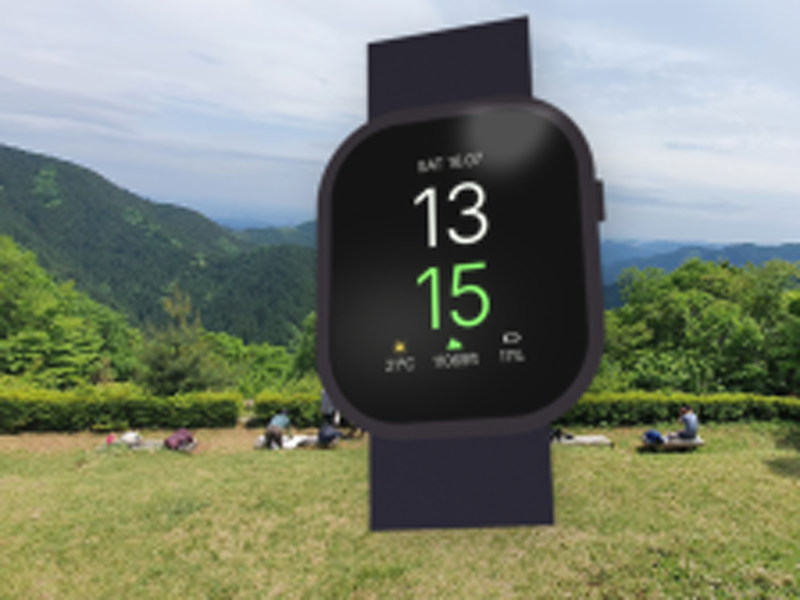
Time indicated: 13:15
